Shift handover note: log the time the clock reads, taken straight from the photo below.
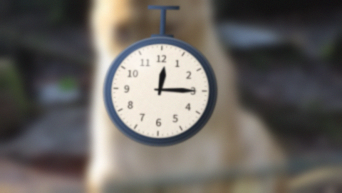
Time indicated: 12:15
